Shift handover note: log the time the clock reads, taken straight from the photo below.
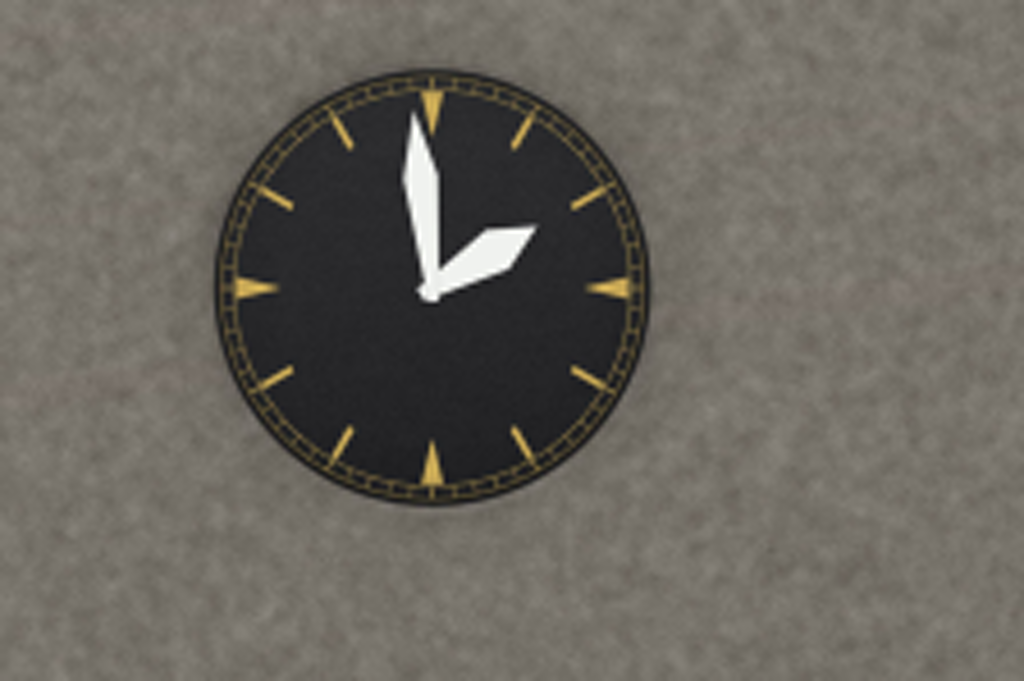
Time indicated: 1:59
